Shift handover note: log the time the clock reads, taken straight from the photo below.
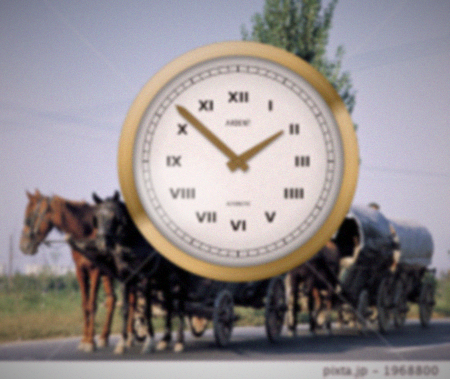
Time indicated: 1:52
